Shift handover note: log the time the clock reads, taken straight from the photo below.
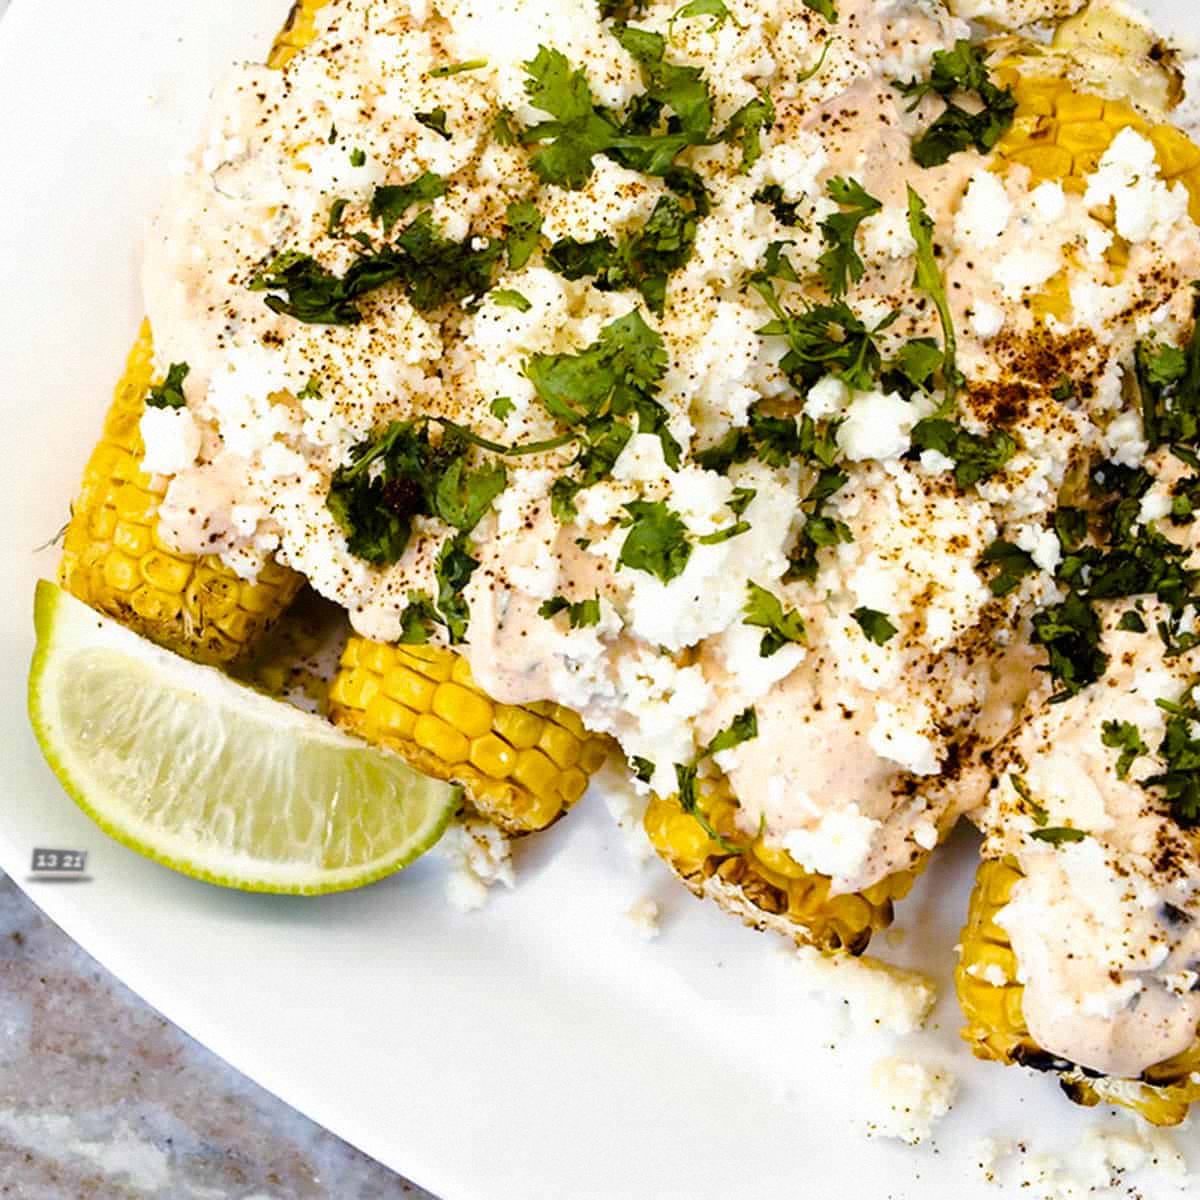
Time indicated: 13:21
